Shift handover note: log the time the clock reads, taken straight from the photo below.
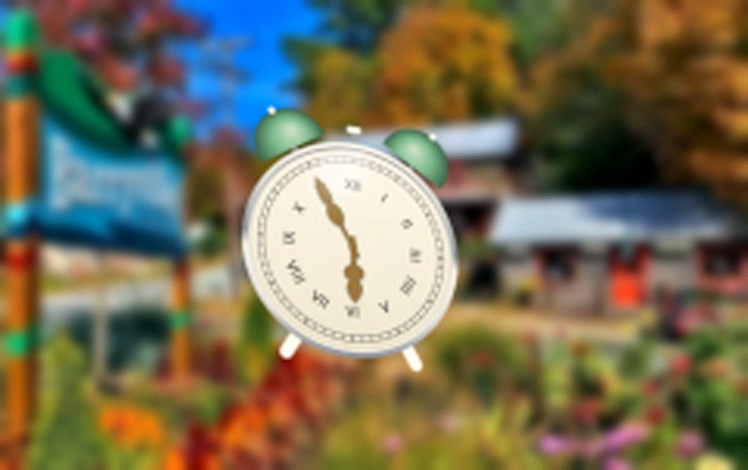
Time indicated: 5:55
